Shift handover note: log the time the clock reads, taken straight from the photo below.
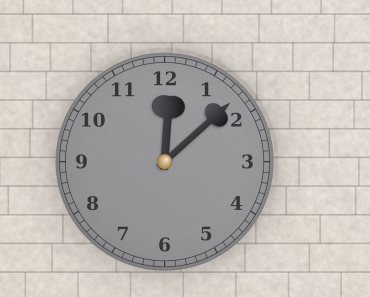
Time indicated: 12:08
